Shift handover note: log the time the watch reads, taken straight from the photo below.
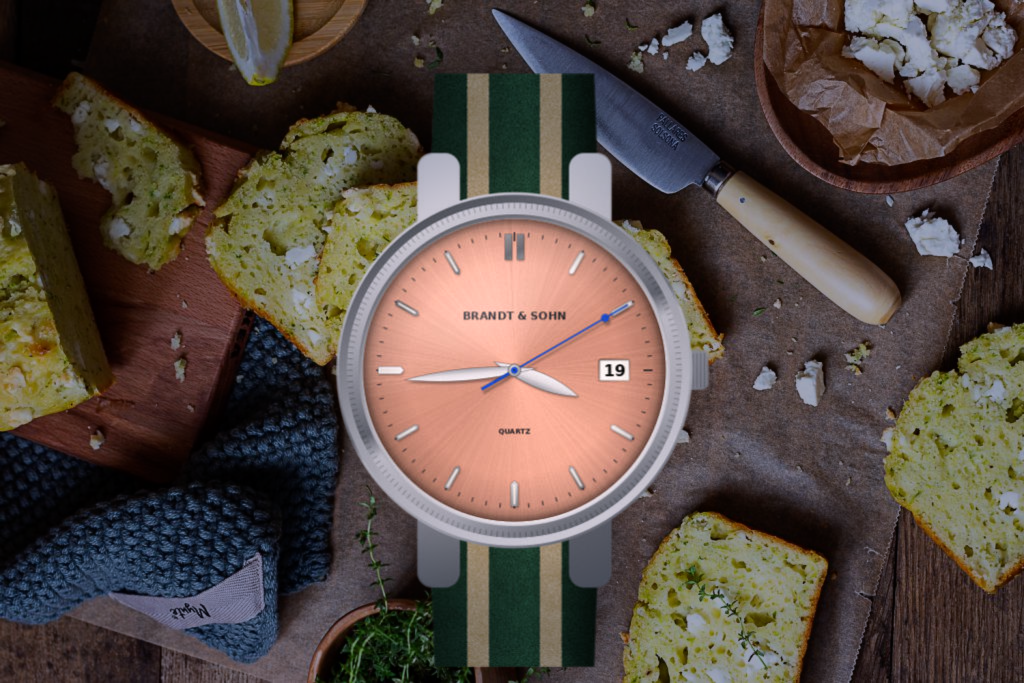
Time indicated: 3:44:10
